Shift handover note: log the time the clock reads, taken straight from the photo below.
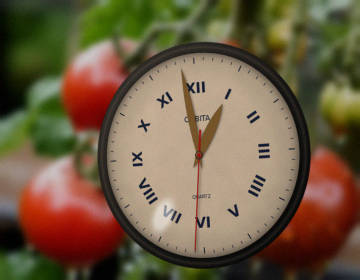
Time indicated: 12:58:31
